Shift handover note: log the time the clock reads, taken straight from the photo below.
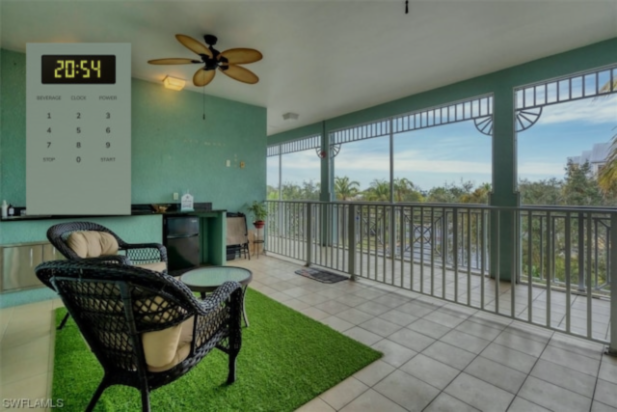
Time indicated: 20:54
